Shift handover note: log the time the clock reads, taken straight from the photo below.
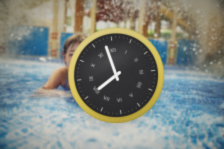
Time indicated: 7:58
